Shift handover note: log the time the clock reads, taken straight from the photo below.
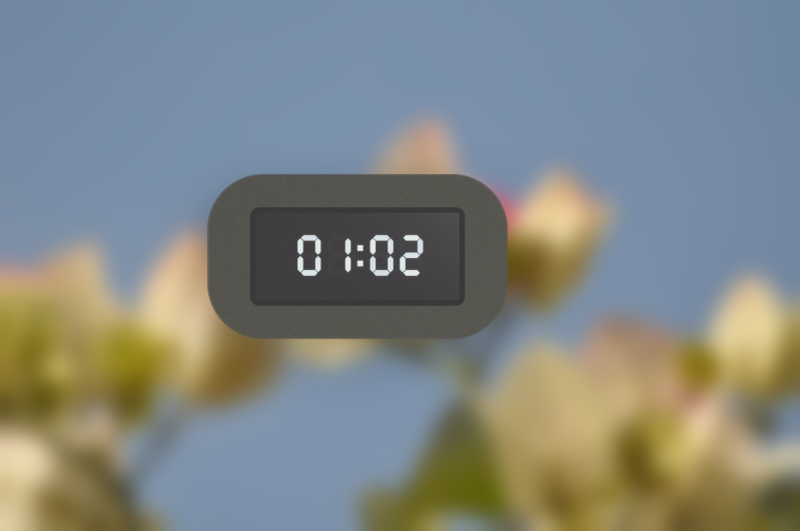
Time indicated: 1:02
